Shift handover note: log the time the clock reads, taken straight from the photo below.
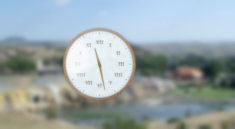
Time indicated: 11:28
